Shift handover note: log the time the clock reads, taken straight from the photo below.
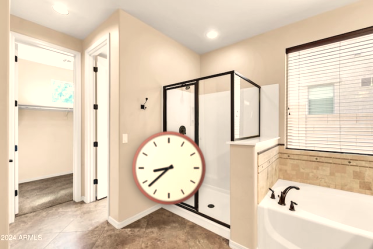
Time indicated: 8:38
